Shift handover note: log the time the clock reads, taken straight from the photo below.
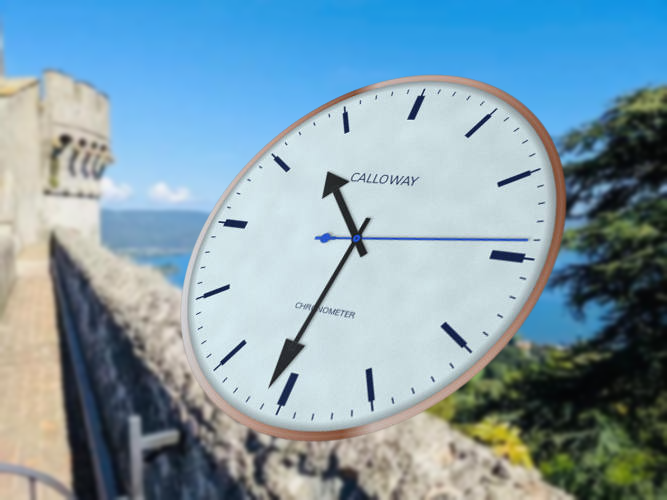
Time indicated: 10:31:14
